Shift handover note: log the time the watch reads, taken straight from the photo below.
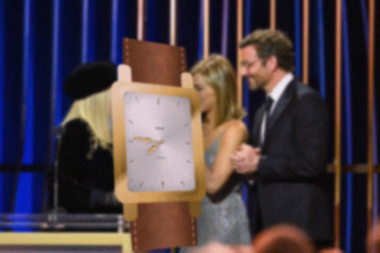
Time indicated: 7:46
